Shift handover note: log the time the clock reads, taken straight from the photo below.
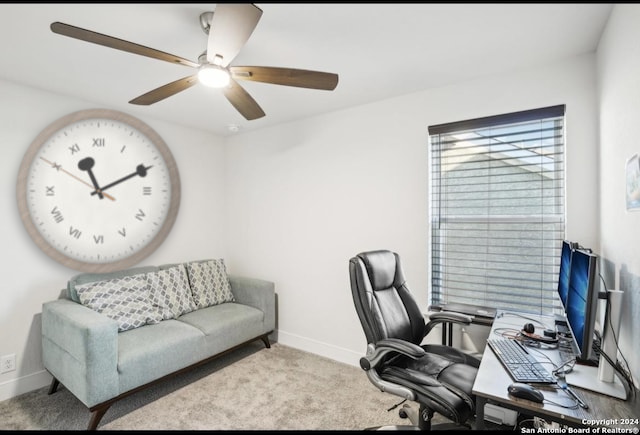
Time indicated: 11:10:50
